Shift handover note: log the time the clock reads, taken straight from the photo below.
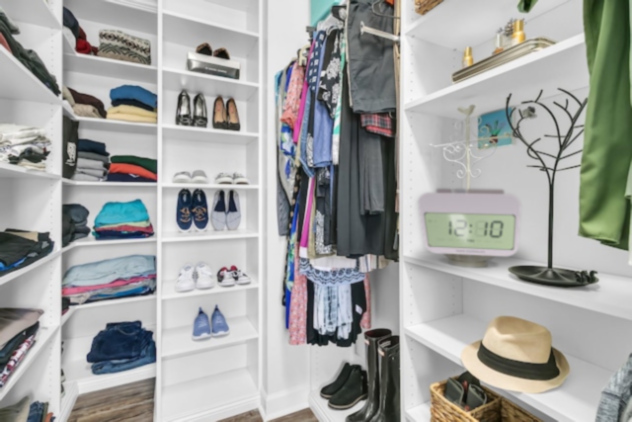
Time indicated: 12:10
